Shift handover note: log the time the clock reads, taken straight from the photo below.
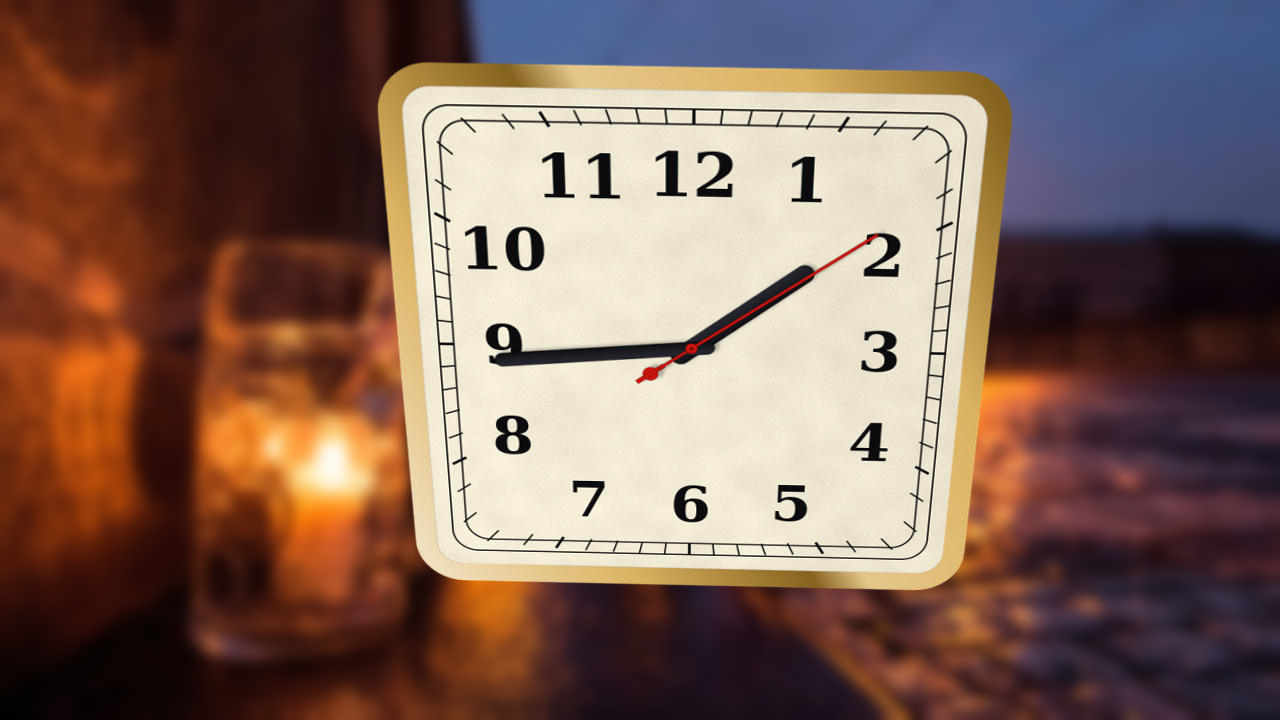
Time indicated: 1:44:09
